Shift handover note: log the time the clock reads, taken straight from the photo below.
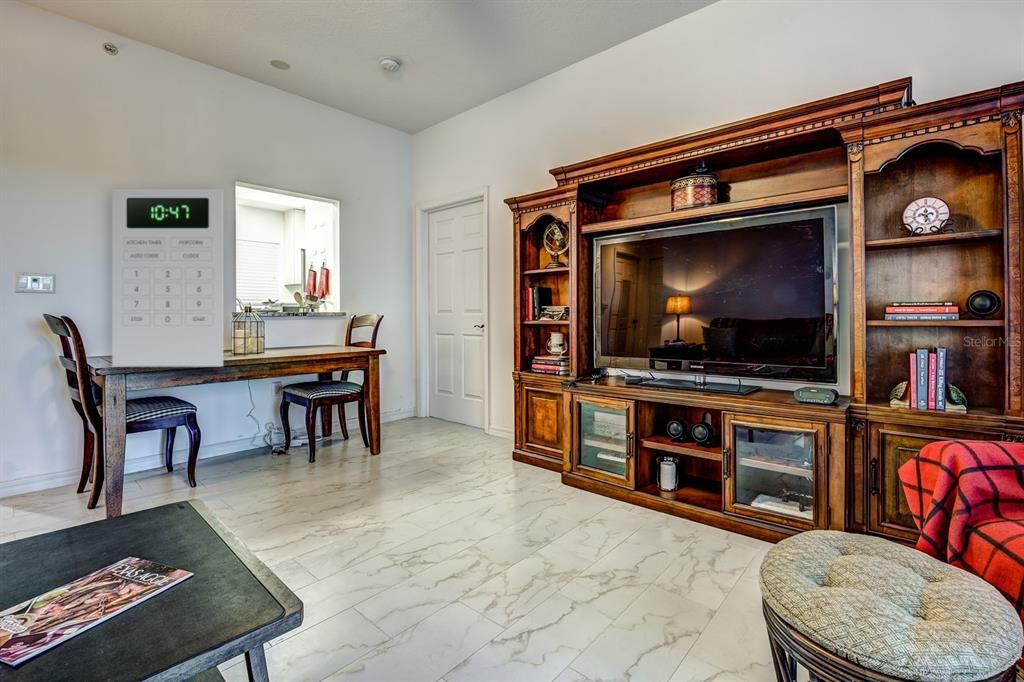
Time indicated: 10:47
